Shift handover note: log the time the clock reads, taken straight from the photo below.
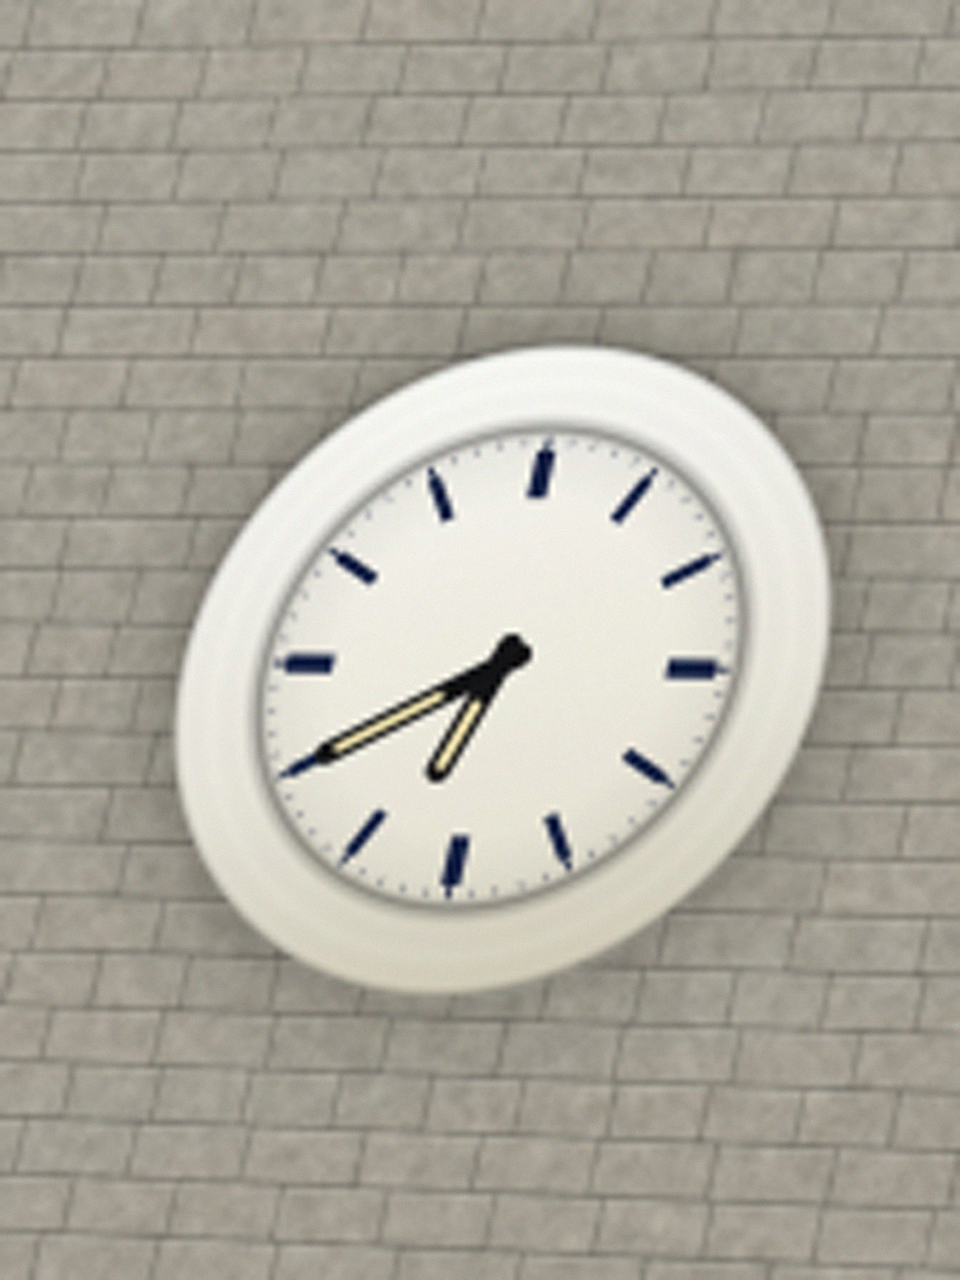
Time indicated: 6:40
